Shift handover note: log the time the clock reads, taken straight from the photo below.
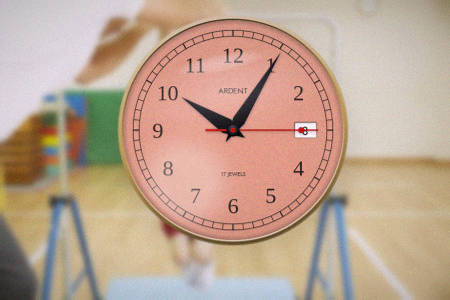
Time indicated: 10:05:15
